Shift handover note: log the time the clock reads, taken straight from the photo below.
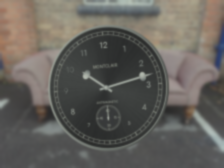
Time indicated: 10:13
